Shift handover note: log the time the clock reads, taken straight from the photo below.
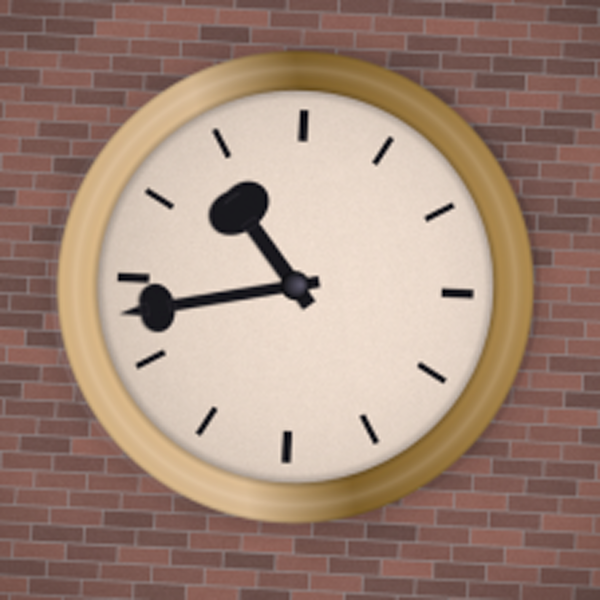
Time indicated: 10:43
